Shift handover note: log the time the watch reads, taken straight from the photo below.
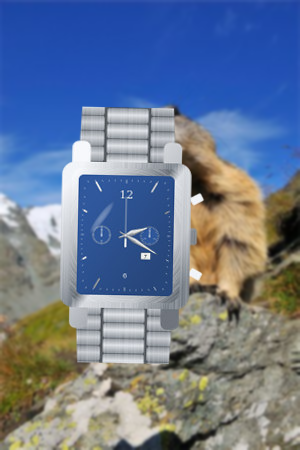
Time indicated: 2:20
